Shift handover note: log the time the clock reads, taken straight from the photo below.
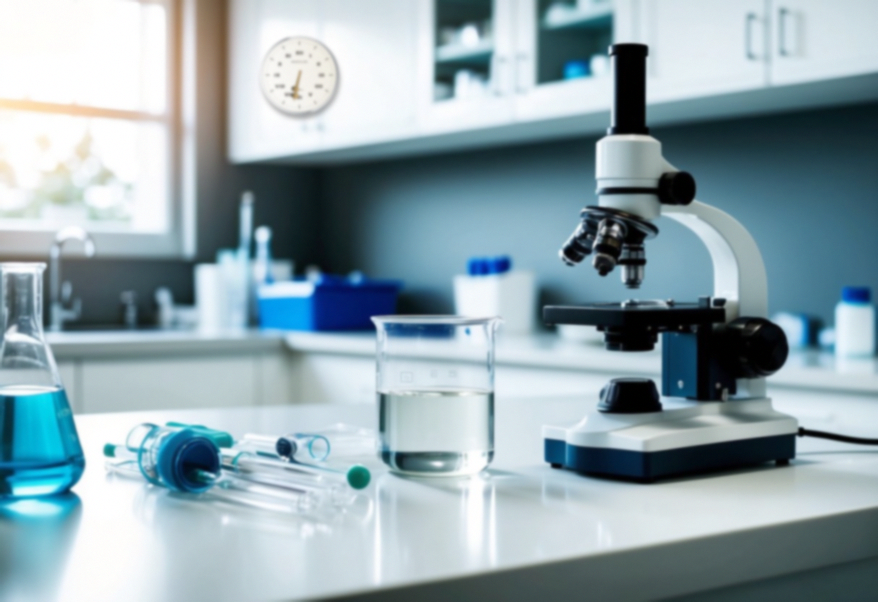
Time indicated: 6:32
